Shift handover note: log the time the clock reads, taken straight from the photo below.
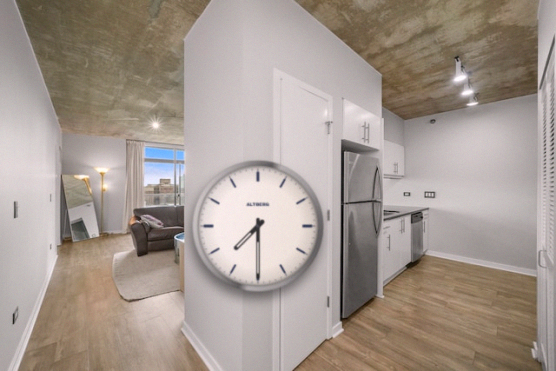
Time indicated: 7:30
